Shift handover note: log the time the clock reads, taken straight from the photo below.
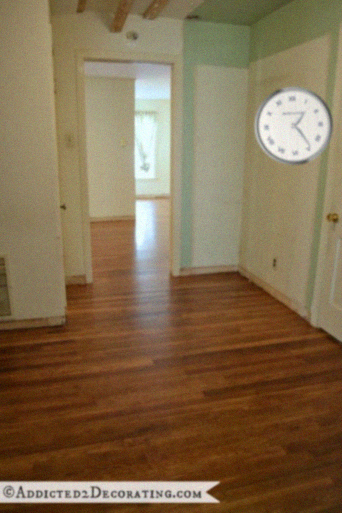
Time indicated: 1:24
